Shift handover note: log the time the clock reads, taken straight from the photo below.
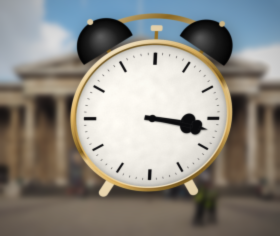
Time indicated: 3:17
